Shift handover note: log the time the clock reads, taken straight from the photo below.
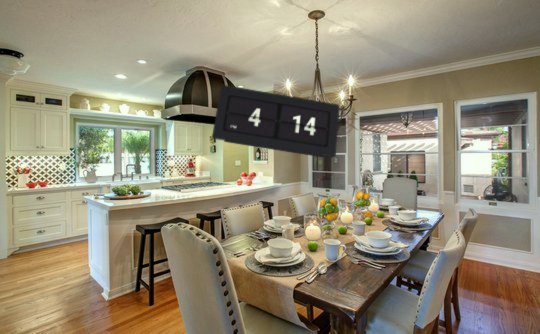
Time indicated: 4:14
